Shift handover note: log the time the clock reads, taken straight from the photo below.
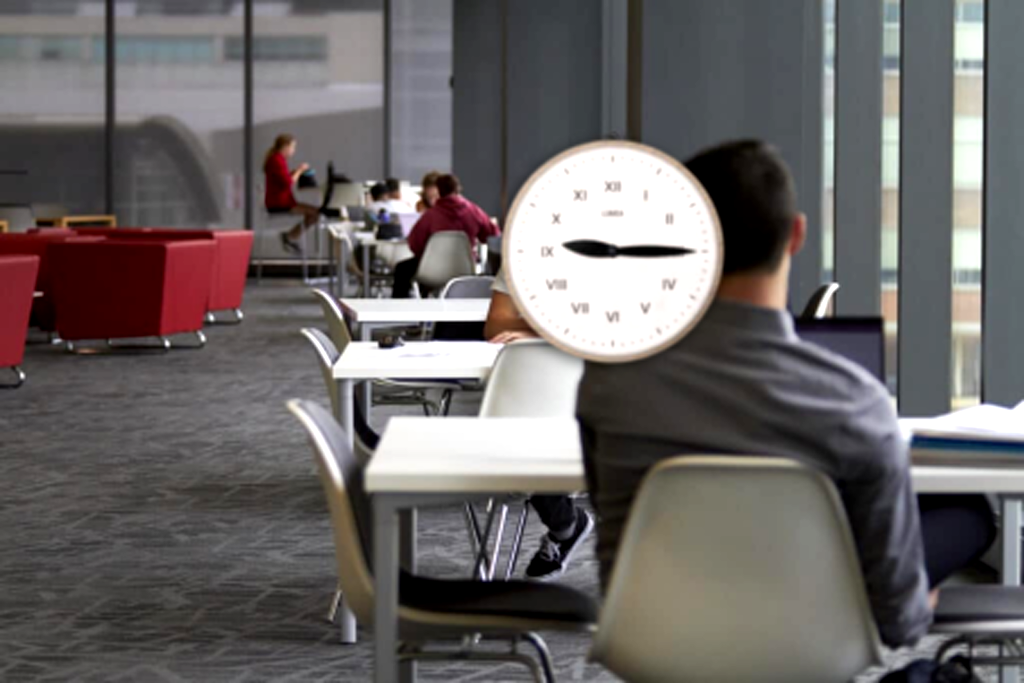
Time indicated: 9:15
